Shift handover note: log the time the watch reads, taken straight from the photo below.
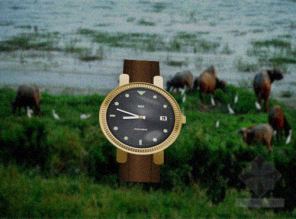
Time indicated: 8:48
